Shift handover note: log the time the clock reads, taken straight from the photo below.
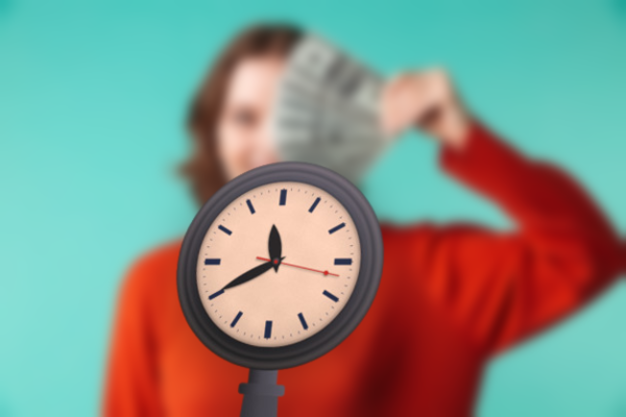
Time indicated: 11:40:17
